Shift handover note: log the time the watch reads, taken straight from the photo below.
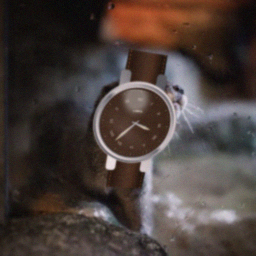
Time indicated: 3:37
